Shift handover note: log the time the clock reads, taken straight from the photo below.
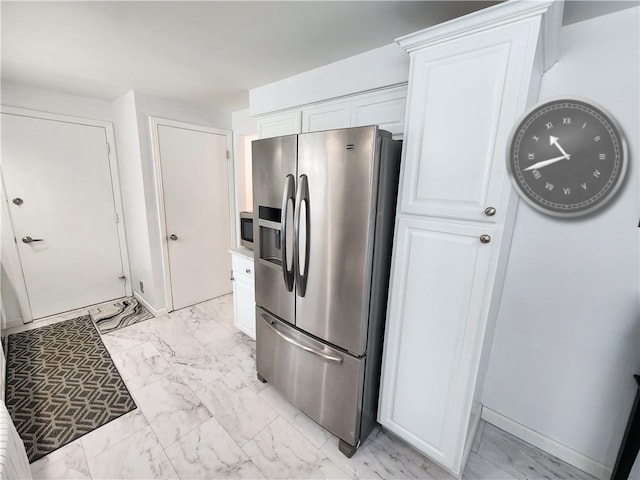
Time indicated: 10:42
